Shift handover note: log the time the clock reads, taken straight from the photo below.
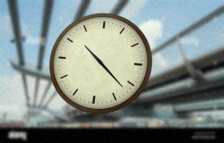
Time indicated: 10:22
